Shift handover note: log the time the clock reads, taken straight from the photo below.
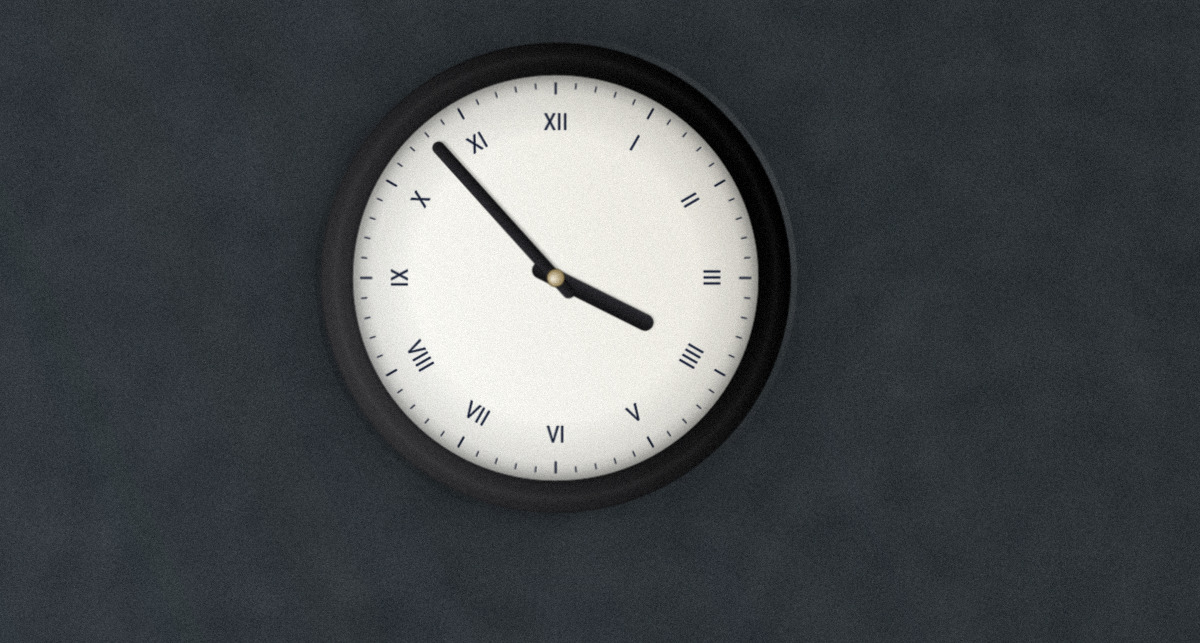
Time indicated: 3:53
